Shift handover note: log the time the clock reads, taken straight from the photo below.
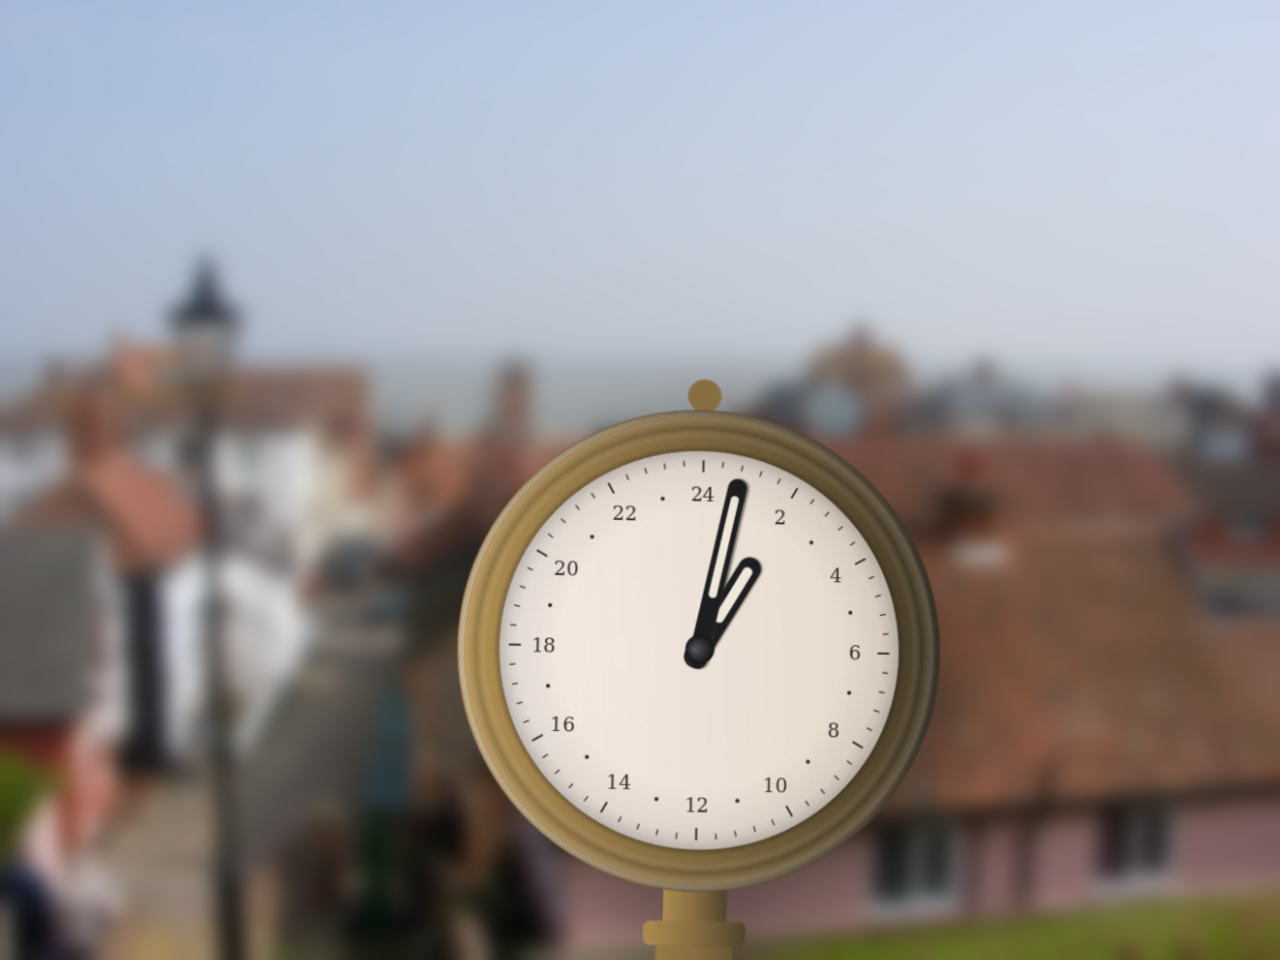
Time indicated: 2:02
